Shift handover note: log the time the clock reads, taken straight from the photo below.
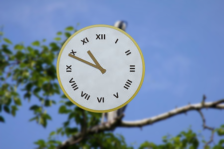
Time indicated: 10:49
